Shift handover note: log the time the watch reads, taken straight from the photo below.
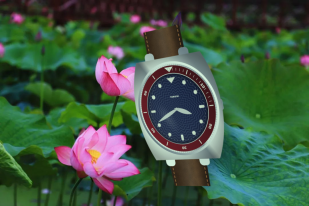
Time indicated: 3:41
